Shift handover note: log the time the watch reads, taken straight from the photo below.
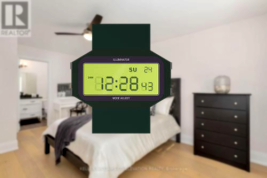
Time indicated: 12:28:43
